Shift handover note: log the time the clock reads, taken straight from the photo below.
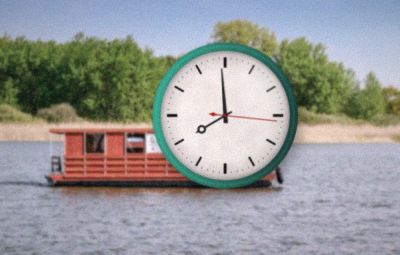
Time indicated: 7:59:16
